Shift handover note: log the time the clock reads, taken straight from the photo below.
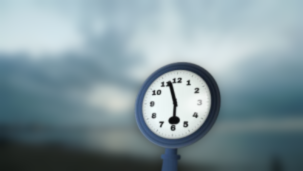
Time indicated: 5:57
